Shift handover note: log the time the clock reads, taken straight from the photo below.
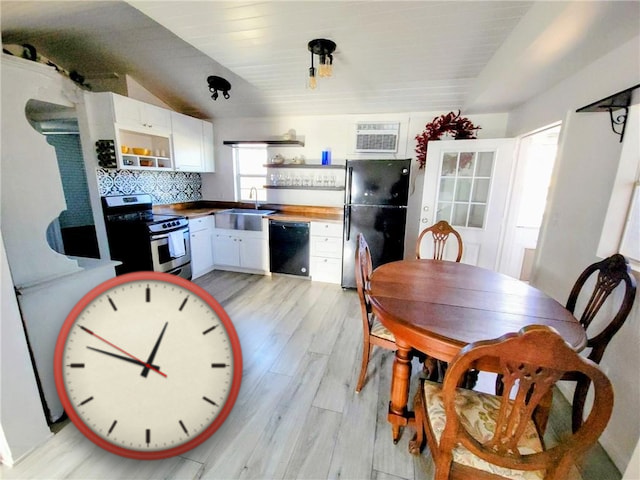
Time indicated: 12:47:50
